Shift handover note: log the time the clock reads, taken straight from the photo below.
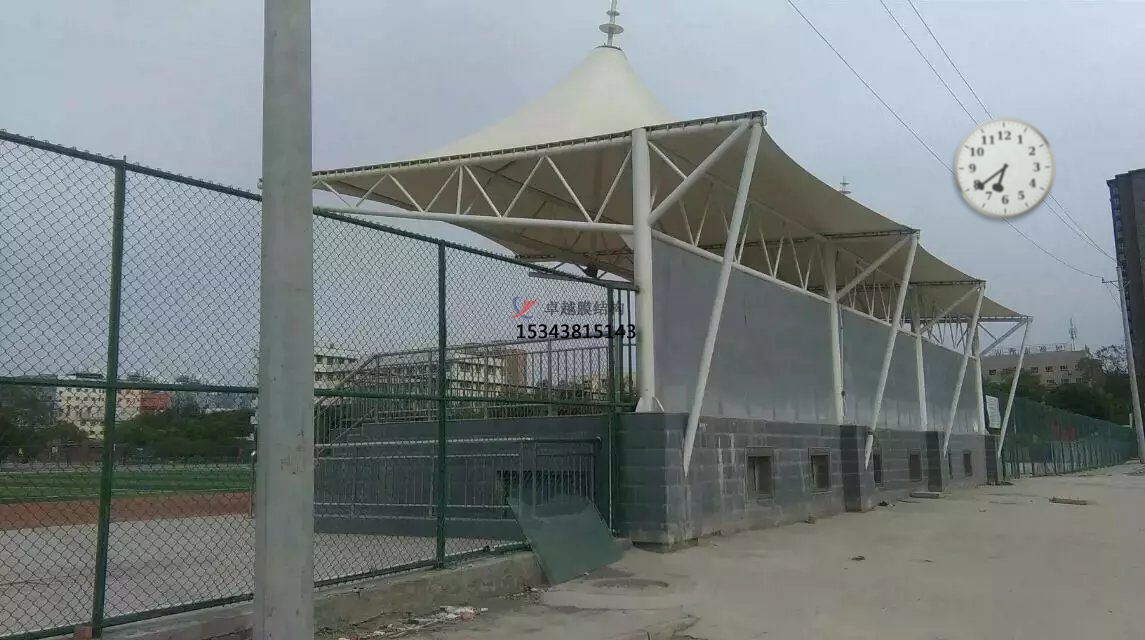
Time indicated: 6:39
